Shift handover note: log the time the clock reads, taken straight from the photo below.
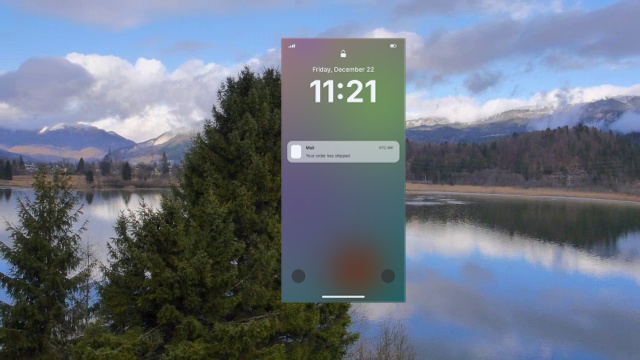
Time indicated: 11:21
